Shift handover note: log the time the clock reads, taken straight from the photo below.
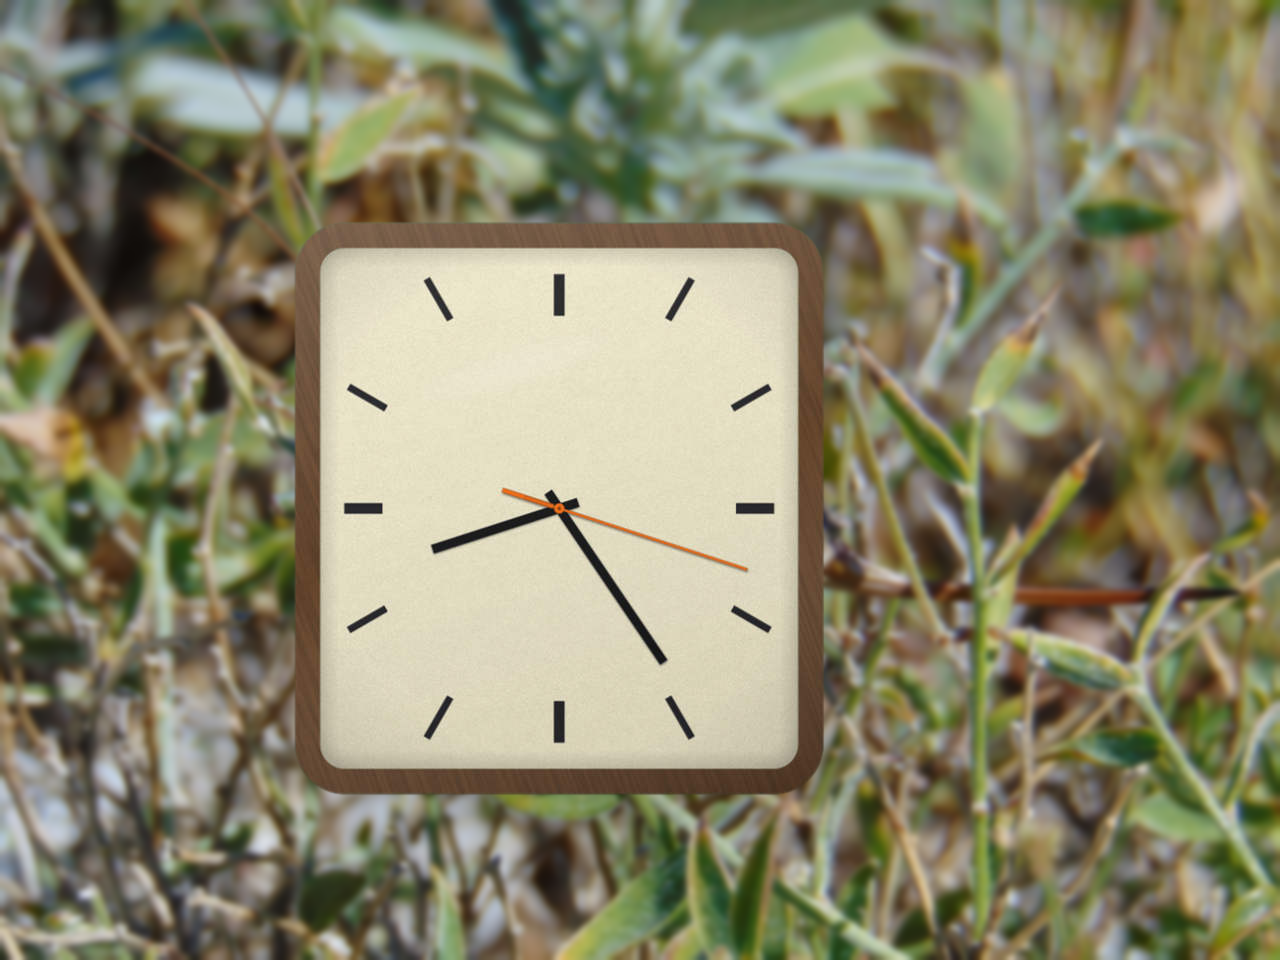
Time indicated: 8:24:18
